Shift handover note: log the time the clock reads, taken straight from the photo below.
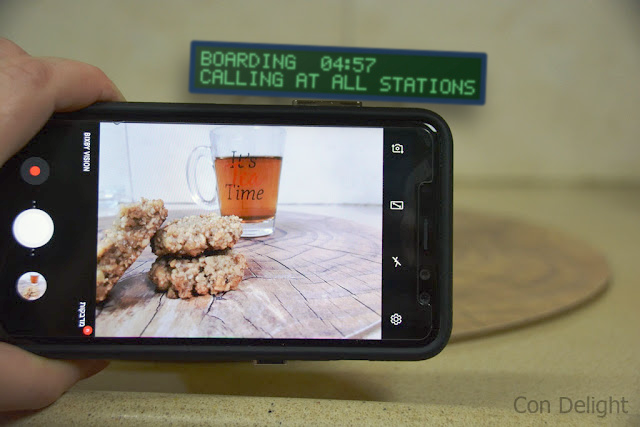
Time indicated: 4:57
